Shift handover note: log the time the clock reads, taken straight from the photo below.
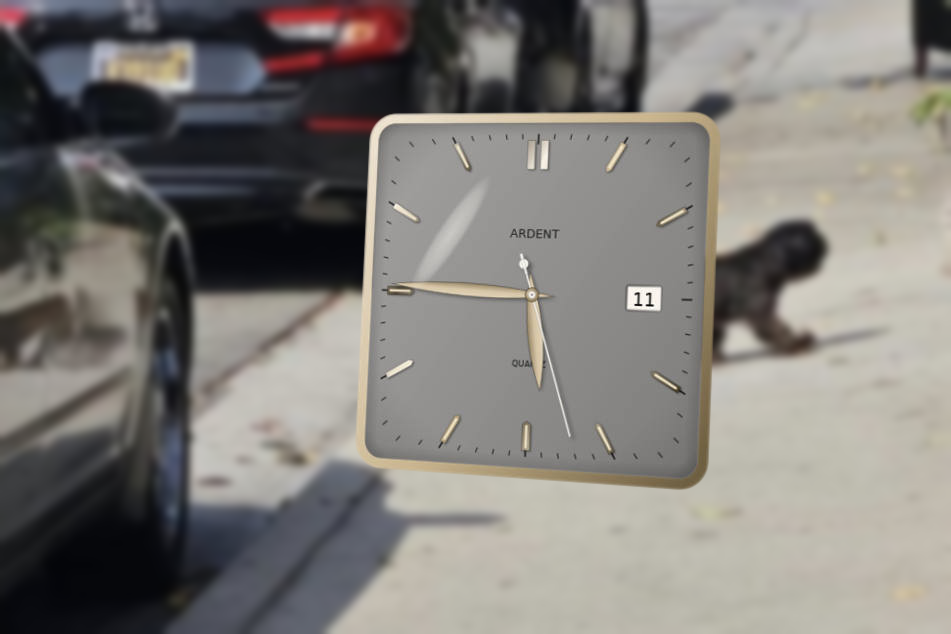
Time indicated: 5:45:27
